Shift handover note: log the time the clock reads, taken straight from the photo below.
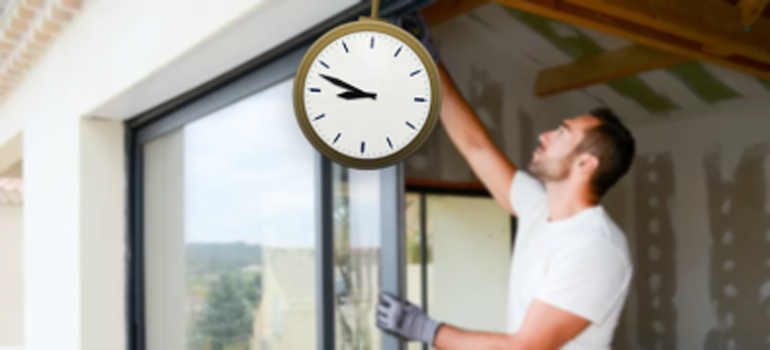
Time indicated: 8:48
